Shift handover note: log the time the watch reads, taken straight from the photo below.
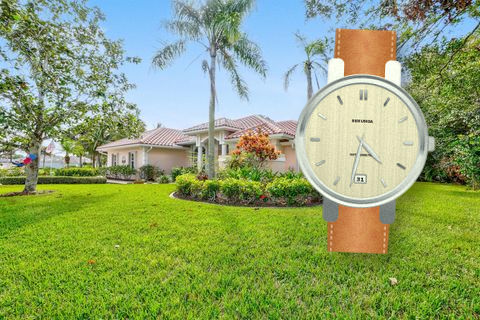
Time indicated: 4:32
